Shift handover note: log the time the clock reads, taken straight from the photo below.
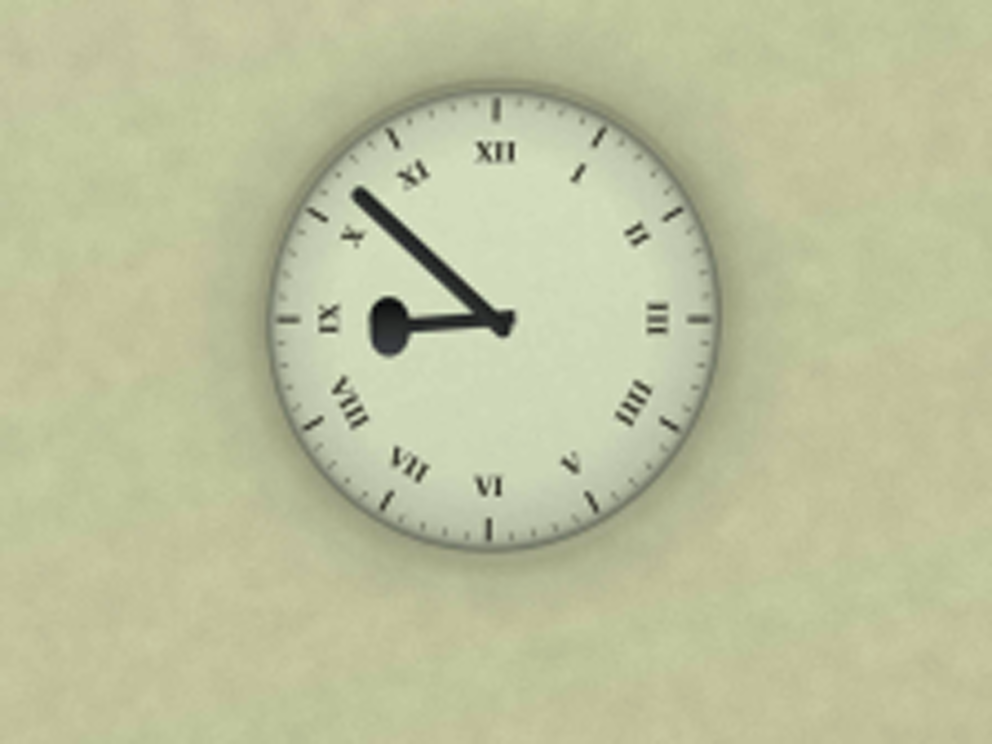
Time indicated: 8:52
